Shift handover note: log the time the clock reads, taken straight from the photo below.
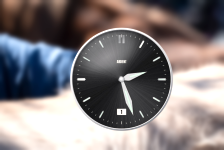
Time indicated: 2:27
